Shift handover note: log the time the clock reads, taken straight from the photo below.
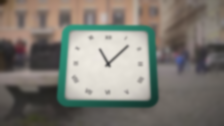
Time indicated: 11:07
